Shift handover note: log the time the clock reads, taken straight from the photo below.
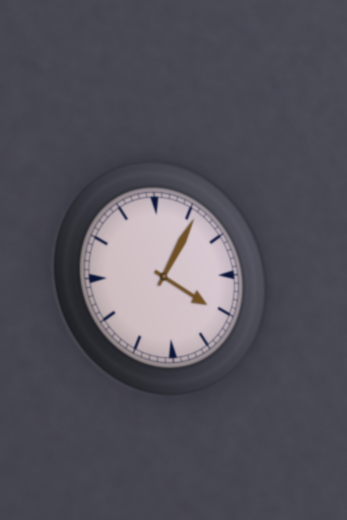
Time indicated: 4:06
